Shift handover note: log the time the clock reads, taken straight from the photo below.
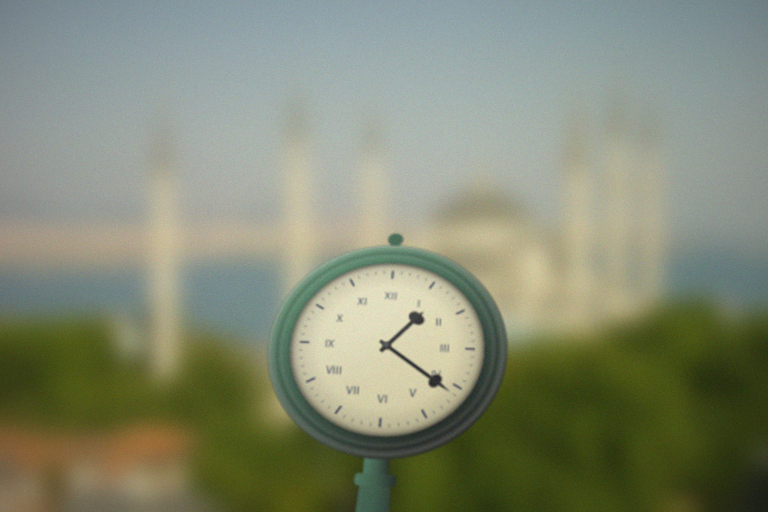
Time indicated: 1:21
